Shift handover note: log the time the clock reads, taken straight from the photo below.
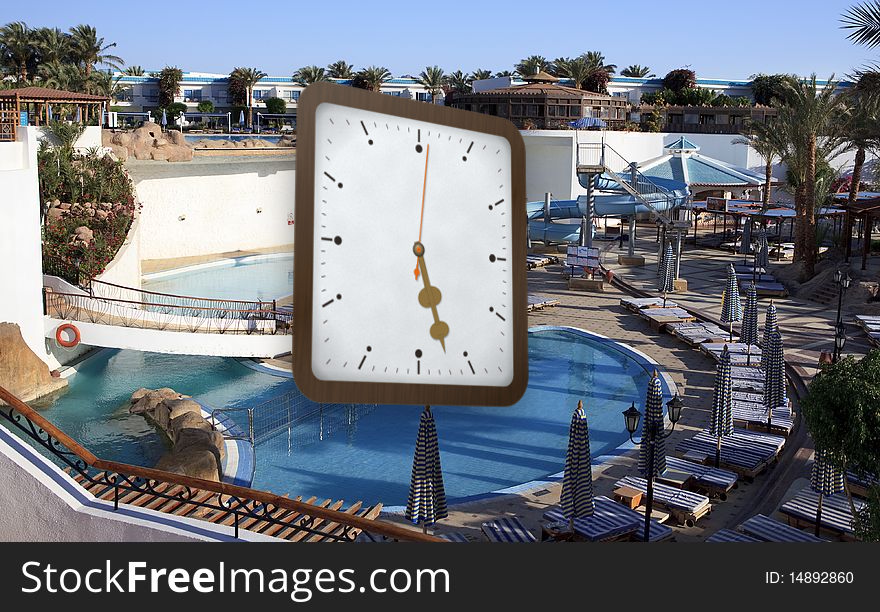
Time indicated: 5:27:01
